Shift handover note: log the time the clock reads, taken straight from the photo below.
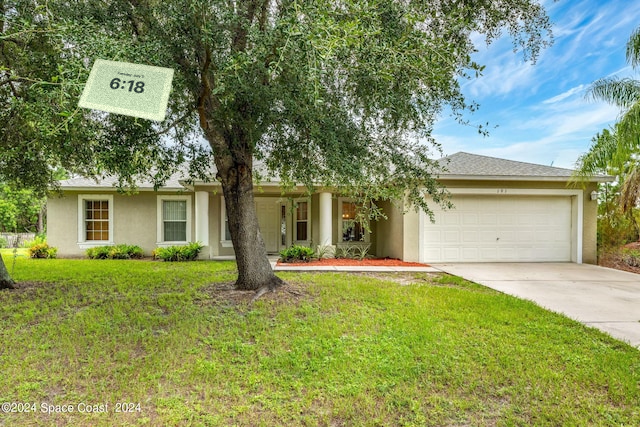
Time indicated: 6:18
